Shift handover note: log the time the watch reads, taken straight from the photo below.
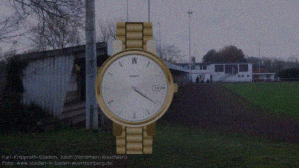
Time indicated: 4:21
